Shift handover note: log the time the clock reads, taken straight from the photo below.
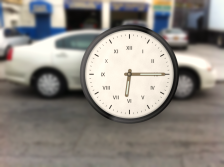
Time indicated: 6:15
